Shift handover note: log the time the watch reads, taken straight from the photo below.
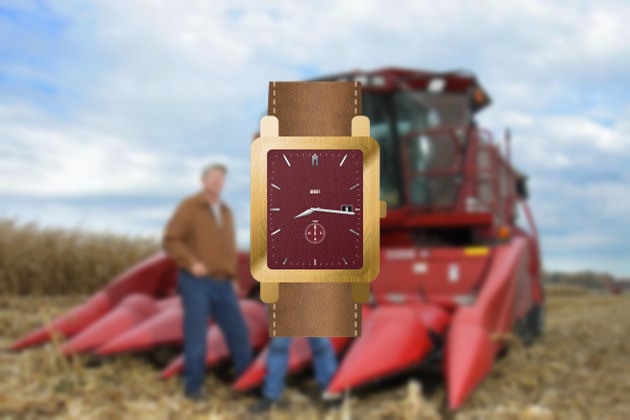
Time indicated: 8:16
